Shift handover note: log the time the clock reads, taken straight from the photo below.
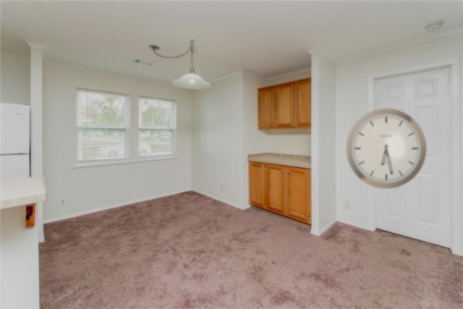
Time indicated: 6:28
